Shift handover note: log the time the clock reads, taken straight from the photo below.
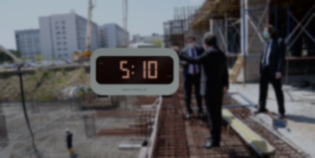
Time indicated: 5:10
